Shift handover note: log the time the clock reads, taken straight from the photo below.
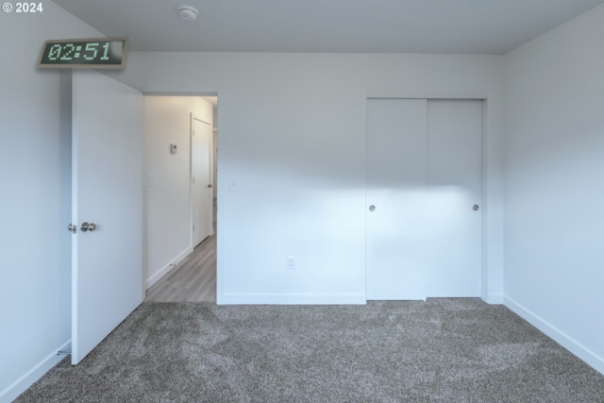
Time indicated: 2:51
